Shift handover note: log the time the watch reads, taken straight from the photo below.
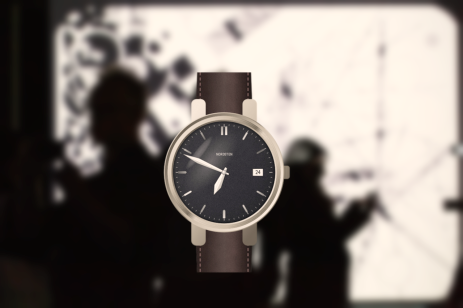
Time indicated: 6:49
